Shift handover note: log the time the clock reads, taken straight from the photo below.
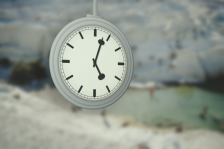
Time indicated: 5:03
